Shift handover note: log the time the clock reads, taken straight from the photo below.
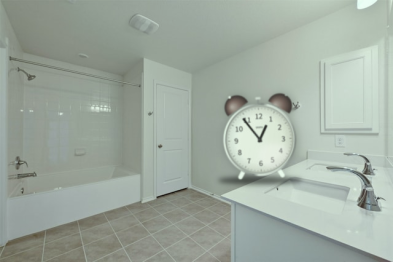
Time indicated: 12:54
